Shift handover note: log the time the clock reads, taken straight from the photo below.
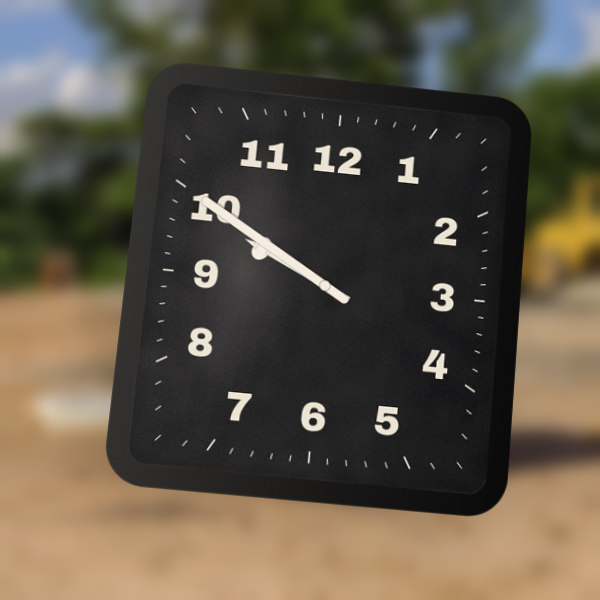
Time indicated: 9:50
